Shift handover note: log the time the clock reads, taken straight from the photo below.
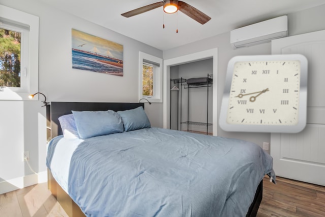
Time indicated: 7:43
